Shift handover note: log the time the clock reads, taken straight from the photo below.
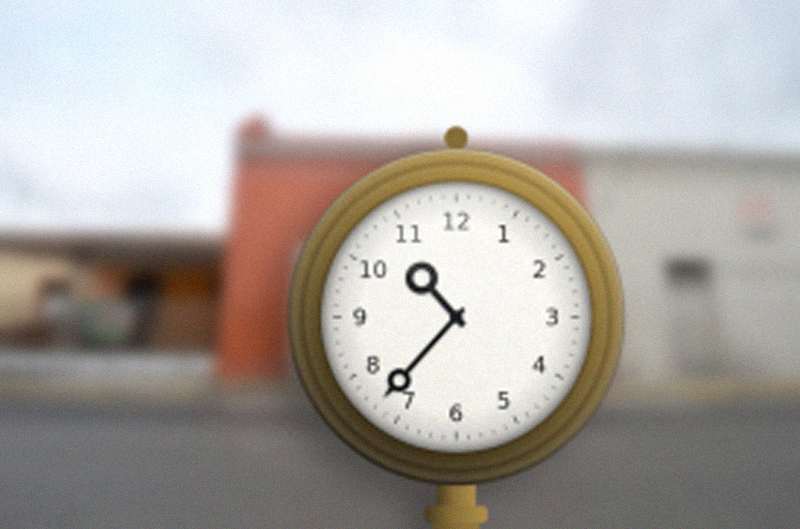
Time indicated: 10:37
